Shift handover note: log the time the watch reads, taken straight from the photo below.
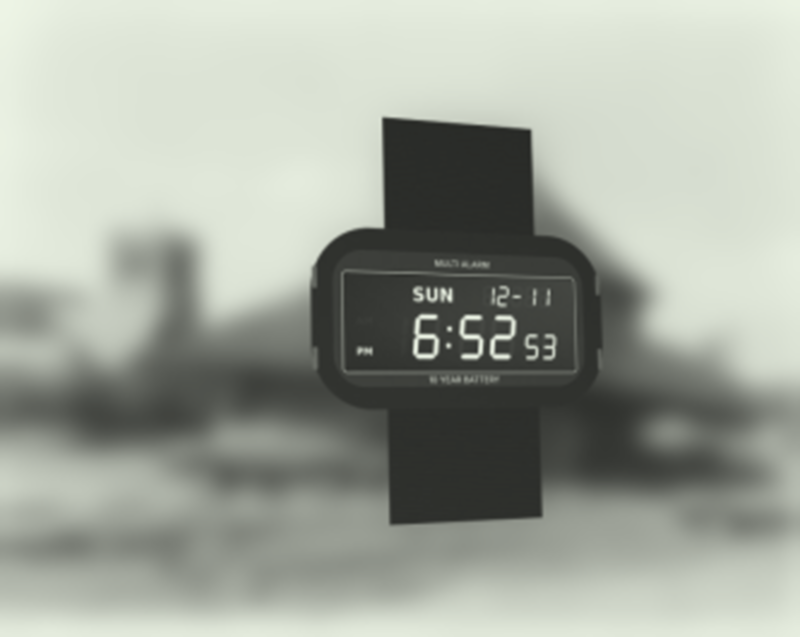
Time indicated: 6:52:53
